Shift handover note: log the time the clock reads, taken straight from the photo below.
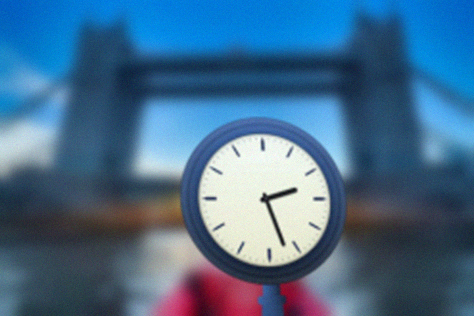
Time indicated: 2:27
